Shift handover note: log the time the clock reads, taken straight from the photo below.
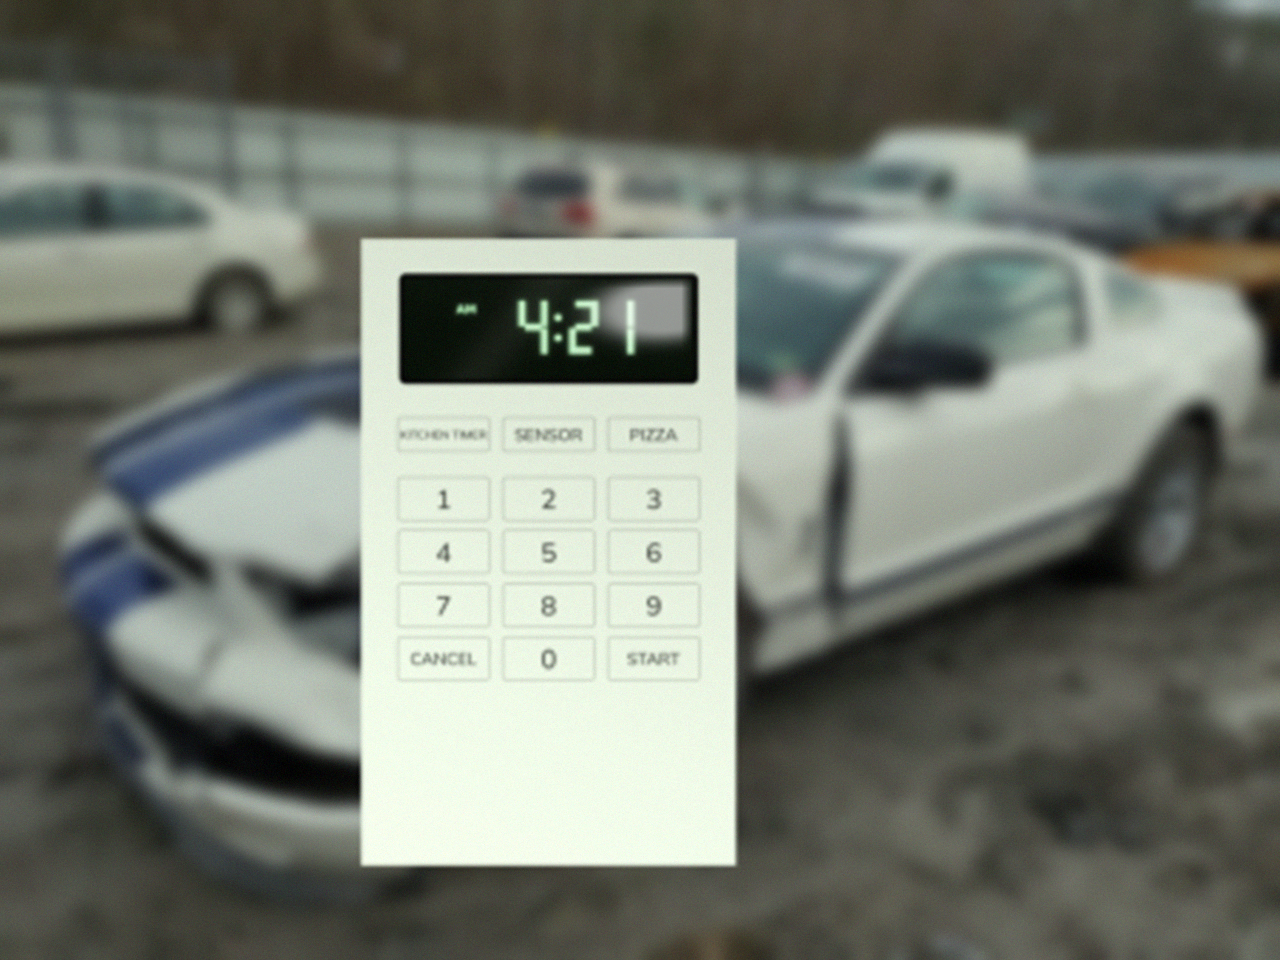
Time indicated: 4:21
